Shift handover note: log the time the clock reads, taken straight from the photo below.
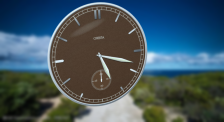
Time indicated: 5:18
